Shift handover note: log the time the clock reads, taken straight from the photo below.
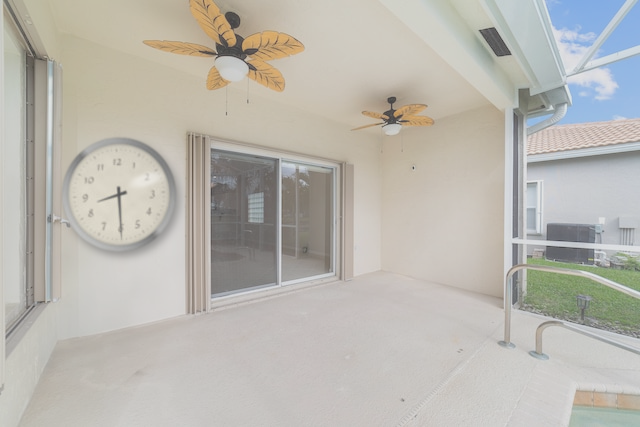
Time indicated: 8:30
